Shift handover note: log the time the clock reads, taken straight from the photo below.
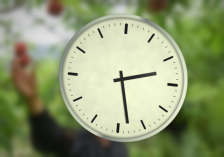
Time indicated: 2:28
